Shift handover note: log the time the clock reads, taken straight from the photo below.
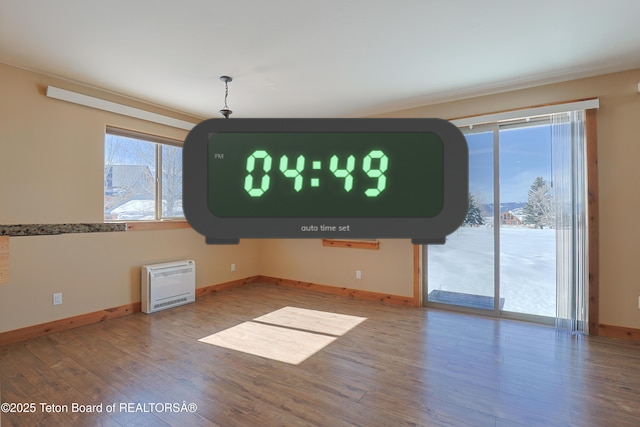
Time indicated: 4:49
